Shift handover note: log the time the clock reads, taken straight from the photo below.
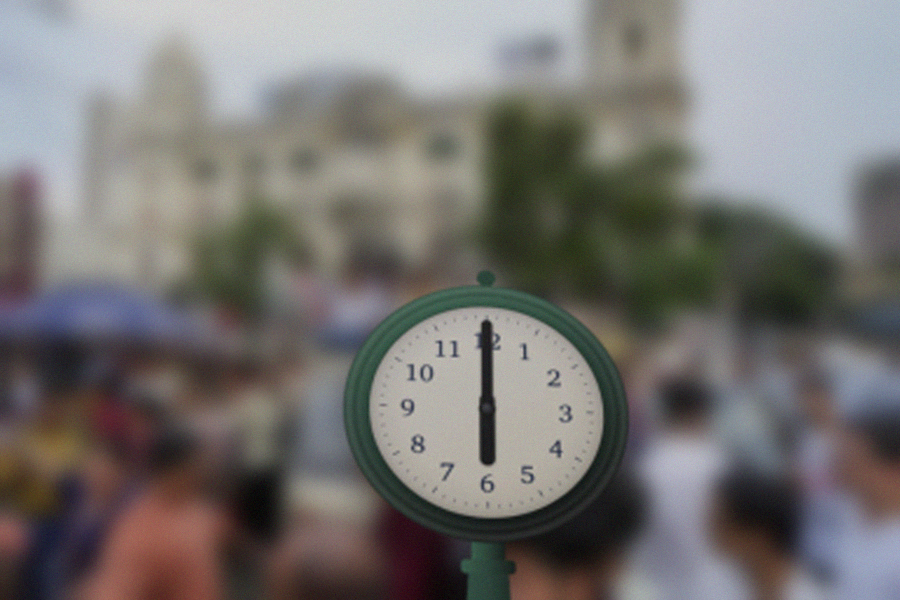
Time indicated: 6:00
